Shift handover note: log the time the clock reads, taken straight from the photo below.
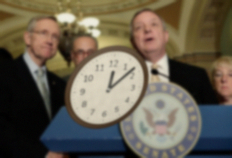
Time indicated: 12:08
